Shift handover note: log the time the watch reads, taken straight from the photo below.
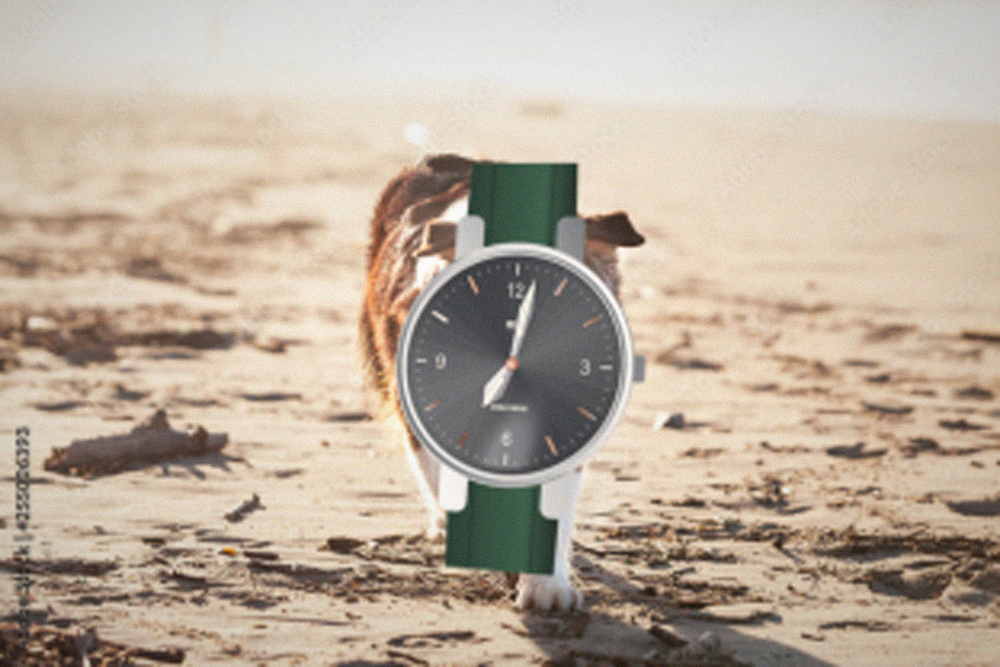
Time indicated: 7:02
